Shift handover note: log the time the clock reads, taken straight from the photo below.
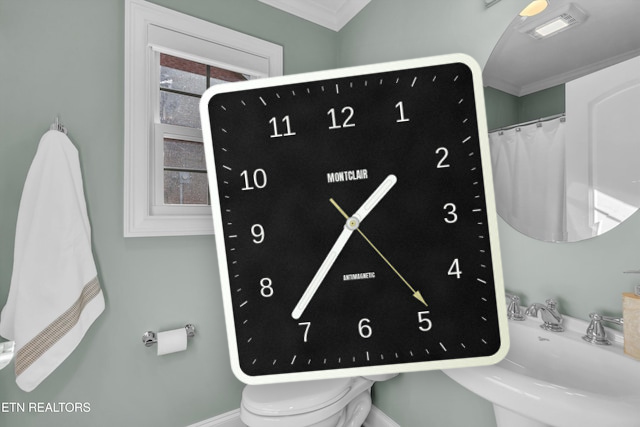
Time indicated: 1:36:24
